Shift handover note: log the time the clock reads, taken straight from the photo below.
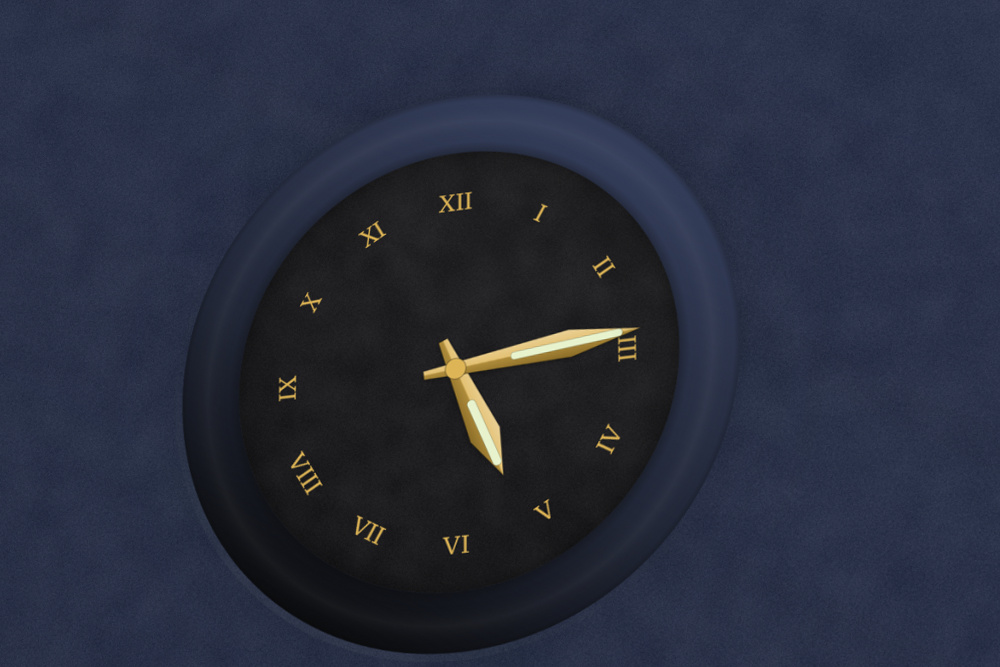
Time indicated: 5:14
